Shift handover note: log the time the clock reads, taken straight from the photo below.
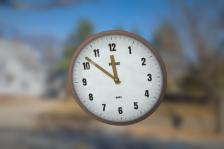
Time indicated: 11:52
